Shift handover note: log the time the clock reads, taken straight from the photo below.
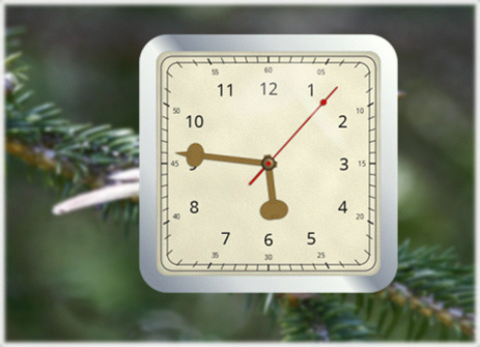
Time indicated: 5:46:07
